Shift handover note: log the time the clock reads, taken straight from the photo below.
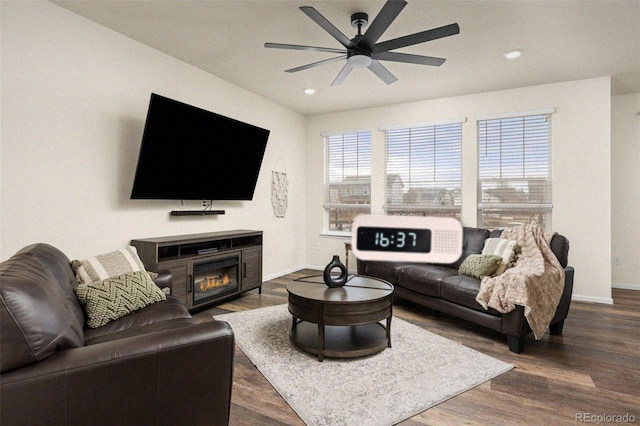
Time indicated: 16:37
